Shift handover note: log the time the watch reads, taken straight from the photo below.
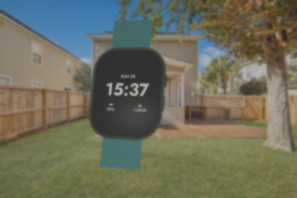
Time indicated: 15:37
